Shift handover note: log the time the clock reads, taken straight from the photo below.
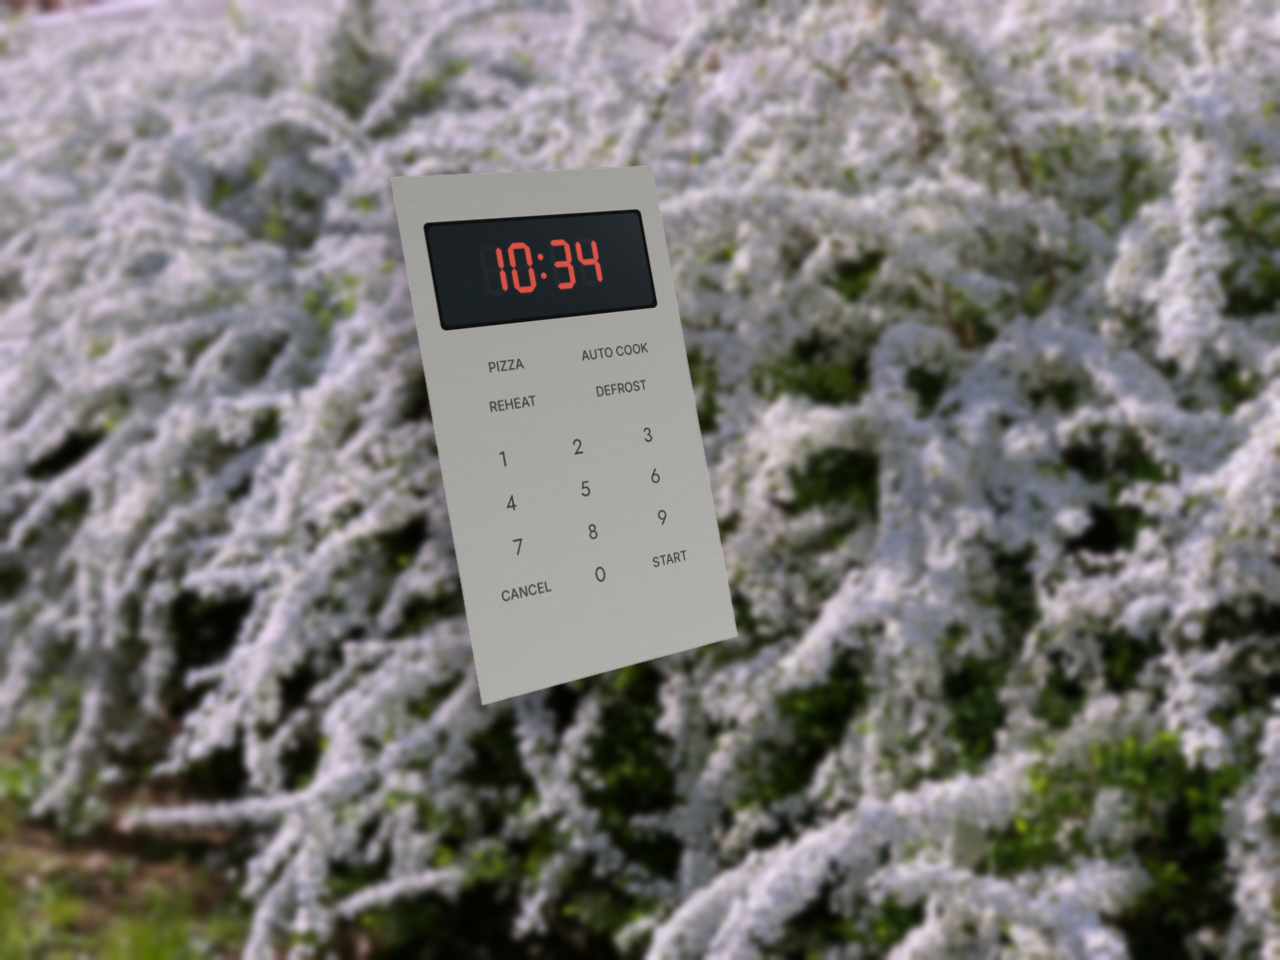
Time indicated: 10:34
